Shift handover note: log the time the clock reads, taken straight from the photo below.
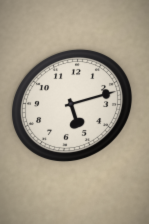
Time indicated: 5:12
